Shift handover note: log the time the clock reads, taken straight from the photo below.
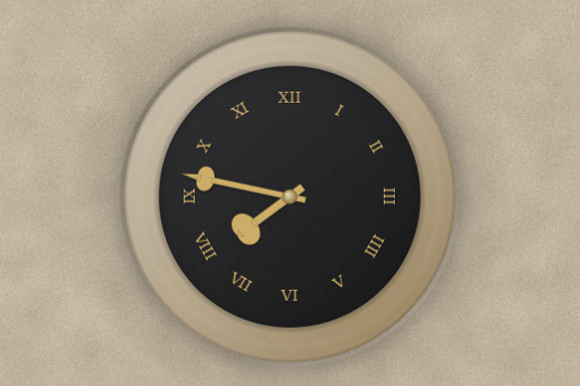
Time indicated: 7:47
